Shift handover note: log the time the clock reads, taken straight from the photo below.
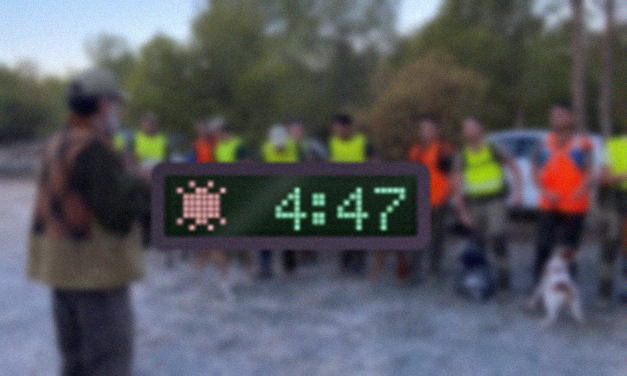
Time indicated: 4:47
